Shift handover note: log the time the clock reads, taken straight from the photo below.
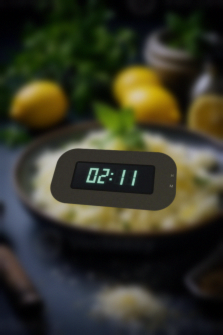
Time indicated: 2:11
